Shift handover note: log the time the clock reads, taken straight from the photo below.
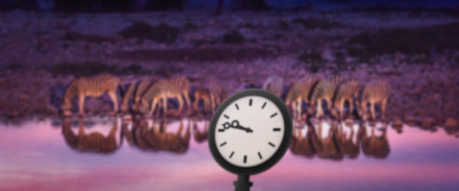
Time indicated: 9:47
